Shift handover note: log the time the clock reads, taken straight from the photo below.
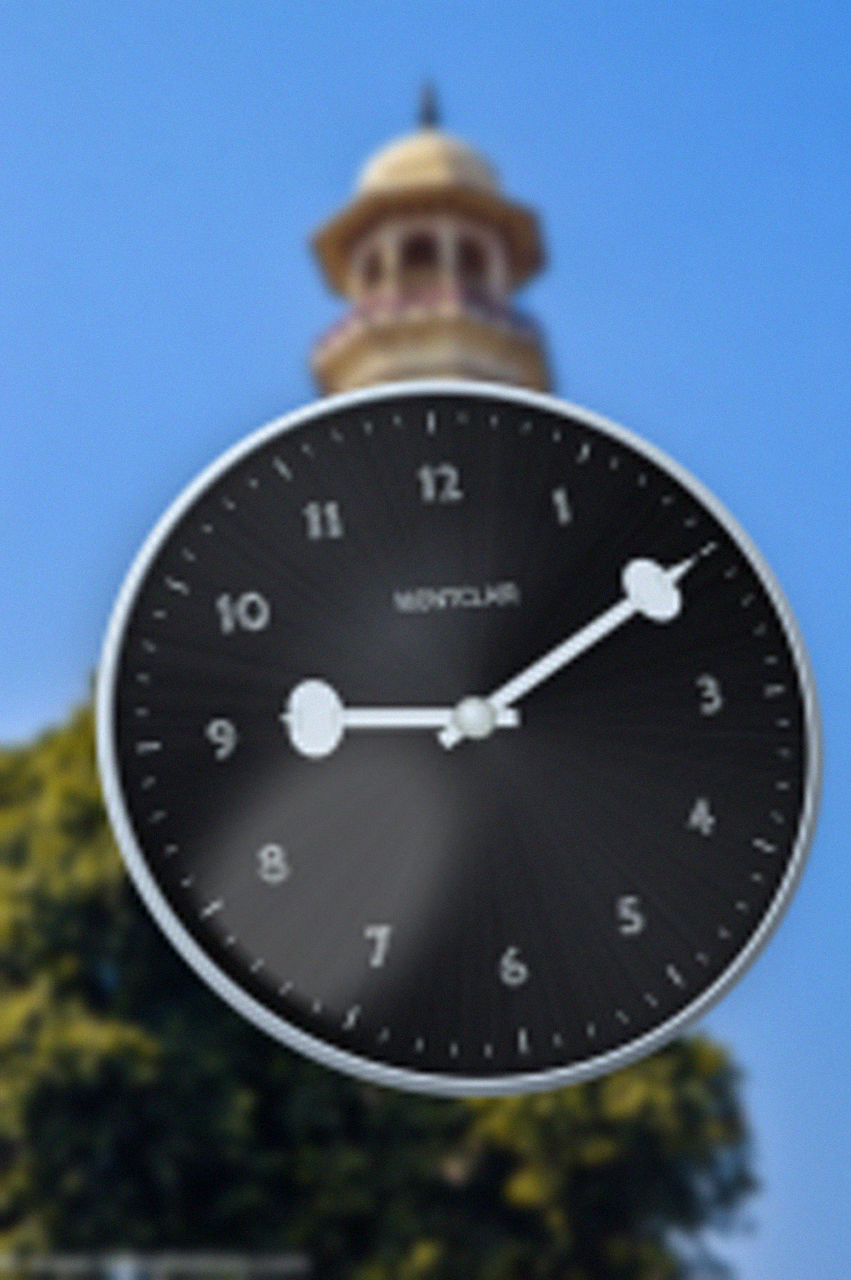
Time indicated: 9:10
